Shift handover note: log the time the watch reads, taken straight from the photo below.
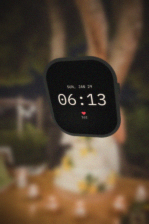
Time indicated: 6:13
